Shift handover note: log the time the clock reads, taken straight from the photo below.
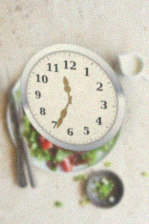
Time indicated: 11:34
